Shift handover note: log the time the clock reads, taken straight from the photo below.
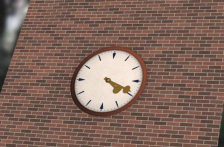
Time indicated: 4:19
